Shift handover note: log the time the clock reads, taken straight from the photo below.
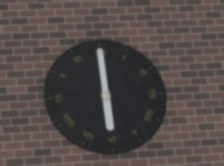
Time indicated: 6:00
